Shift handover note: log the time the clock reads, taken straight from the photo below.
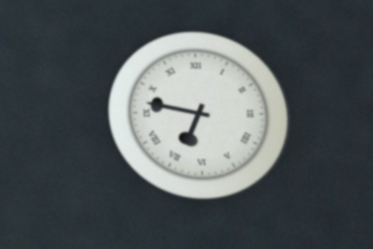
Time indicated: 6:47
